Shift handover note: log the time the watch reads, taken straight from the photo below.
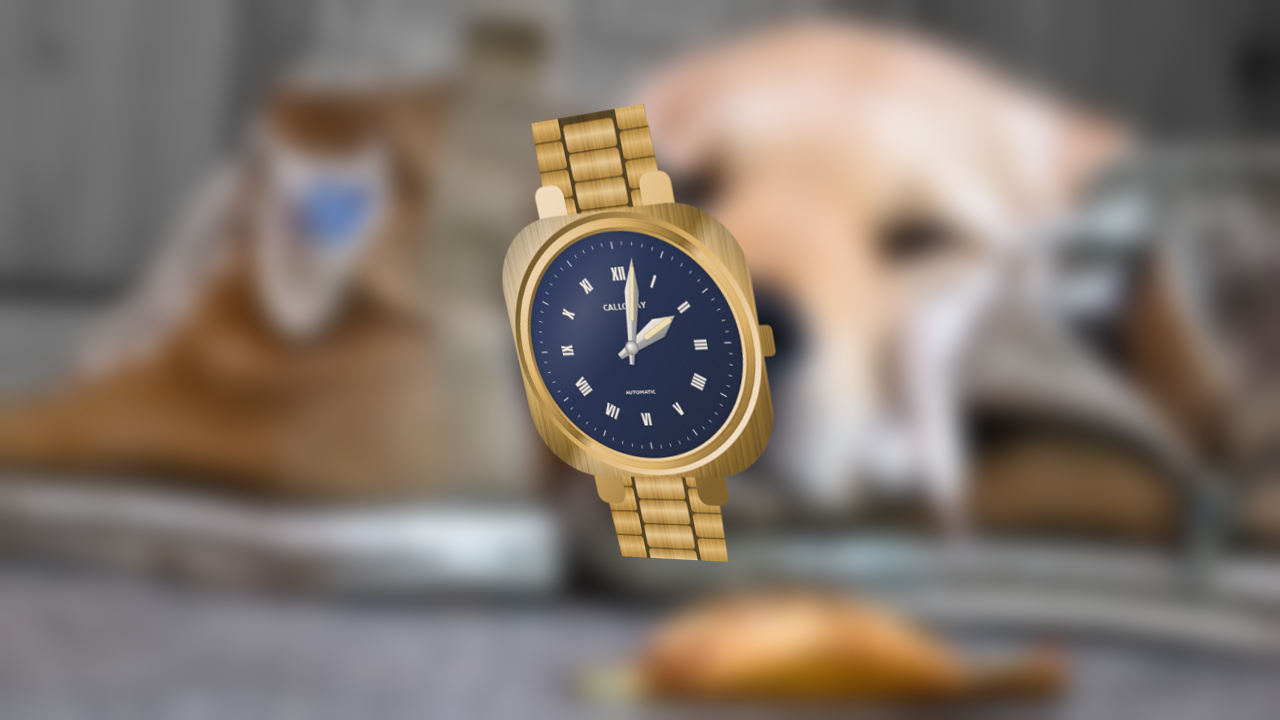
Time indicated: 2:02
